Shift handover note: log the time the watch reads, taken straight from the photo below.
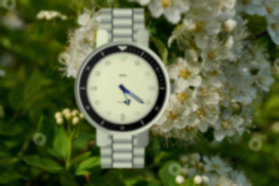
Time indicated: 5:21
